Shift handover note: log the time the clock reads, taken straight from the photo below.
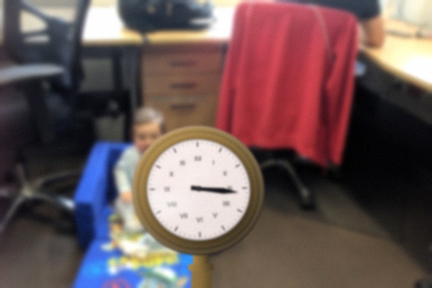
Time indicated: 3:16
